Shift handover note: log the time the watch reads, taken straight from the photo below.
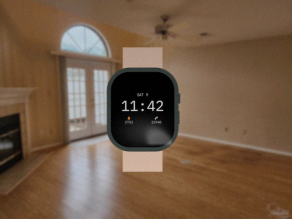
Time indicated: 11:42
